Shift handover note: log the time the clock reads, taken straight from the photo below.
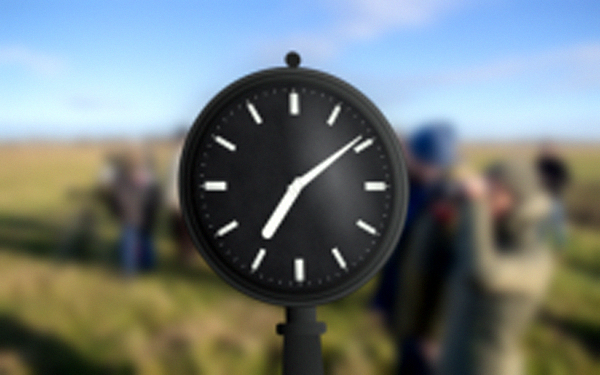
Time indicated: 7:09
